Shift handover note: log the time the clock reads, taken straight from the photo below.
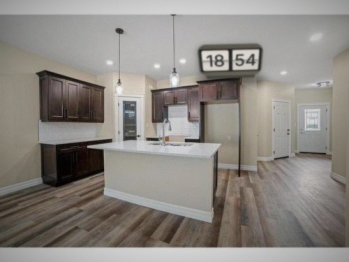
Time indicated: 18:54
